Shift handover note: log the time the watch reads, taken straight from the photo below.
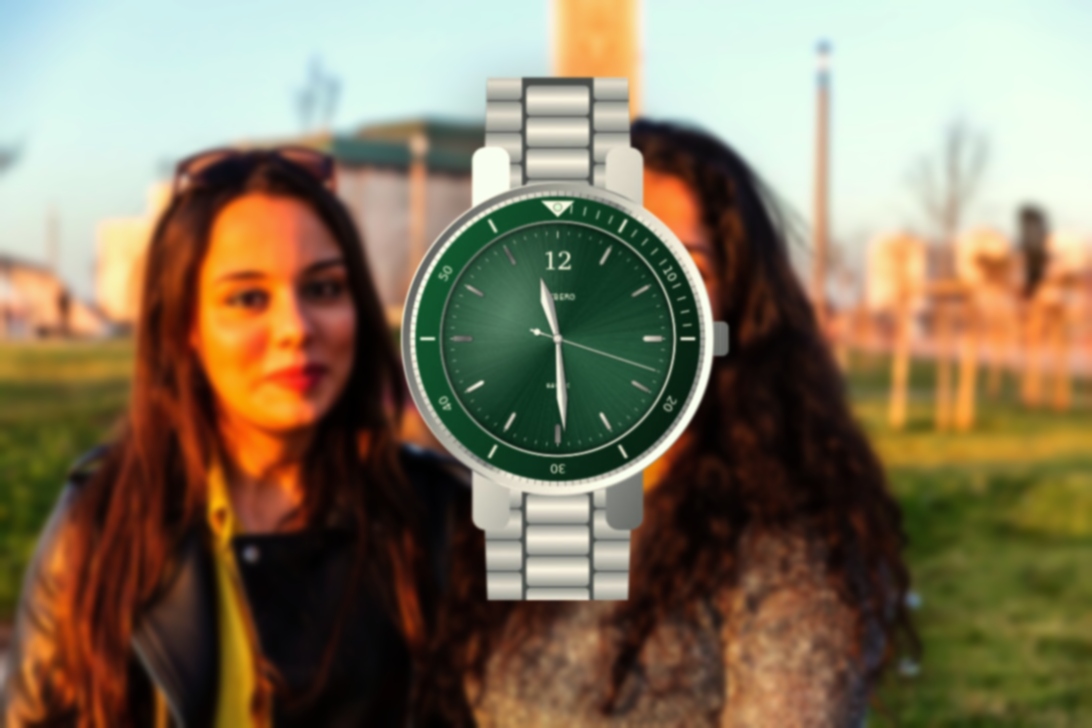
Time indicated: 11:29:18
